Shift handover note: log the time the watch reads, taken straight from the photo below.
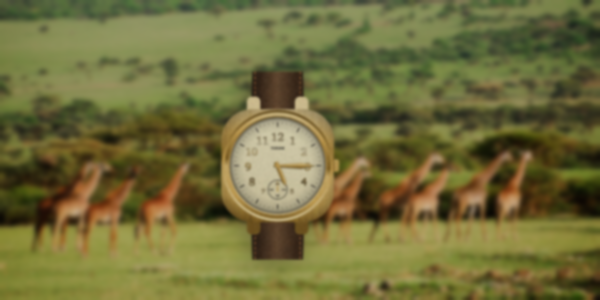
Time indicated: 5:15
